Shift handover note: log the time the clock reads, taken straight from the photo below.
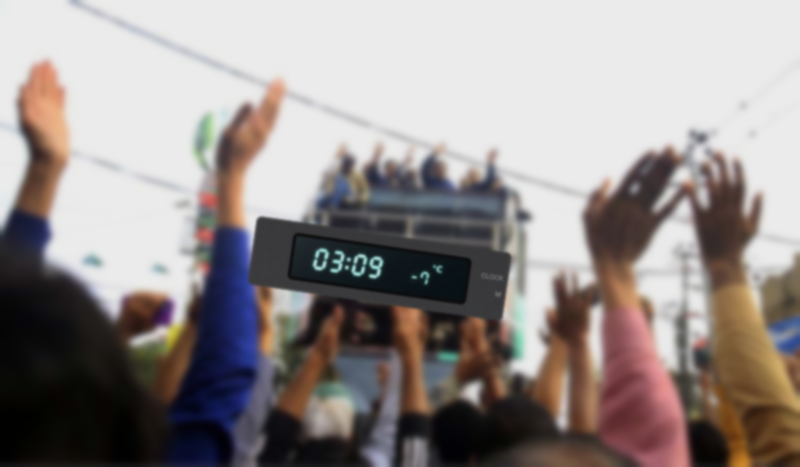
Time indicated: 3:09
